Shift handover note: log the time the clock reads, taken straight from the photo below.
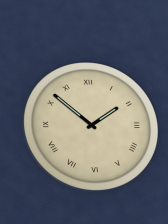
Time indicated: 1:52
